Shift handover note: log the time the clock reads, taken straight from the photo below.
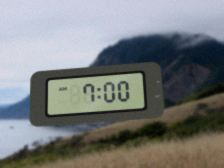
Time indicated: 7:00
